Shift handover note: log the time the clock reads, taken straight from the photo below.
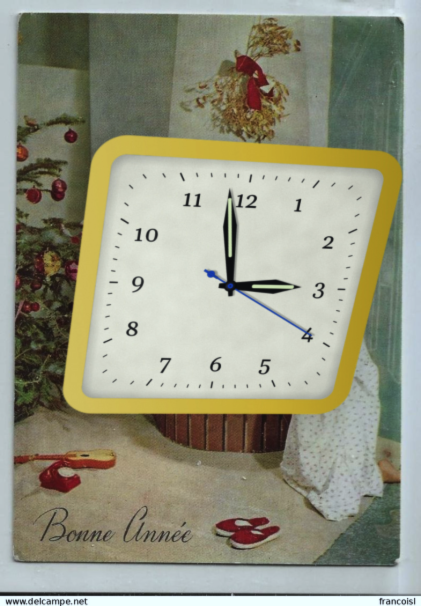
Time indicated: 2:58:20
